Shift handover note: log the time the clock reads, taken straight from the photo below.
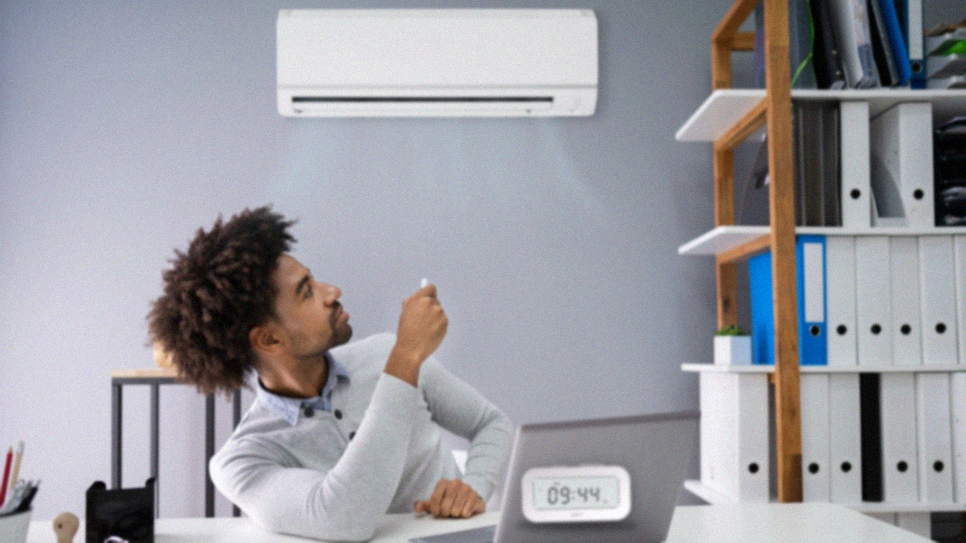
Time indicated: 9:44
